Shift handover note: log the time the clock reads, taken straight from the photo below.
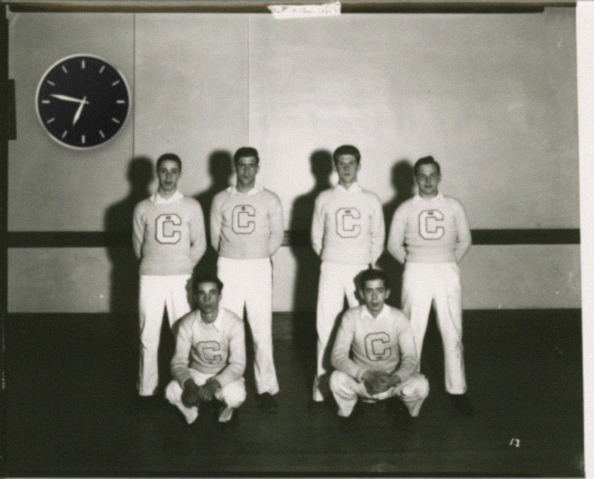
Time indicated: 6:47
